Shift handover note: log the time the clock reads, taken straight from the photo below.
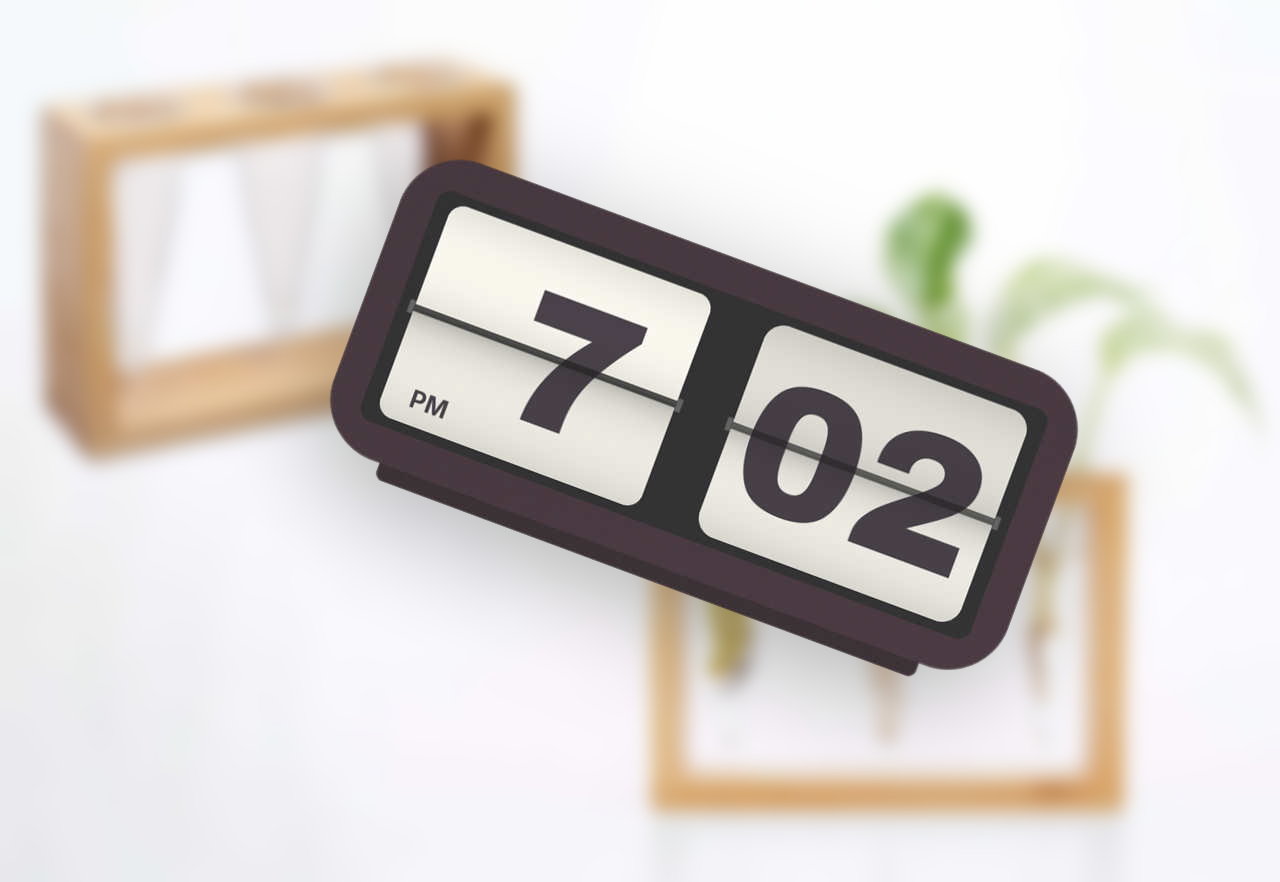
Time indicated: 7:02
